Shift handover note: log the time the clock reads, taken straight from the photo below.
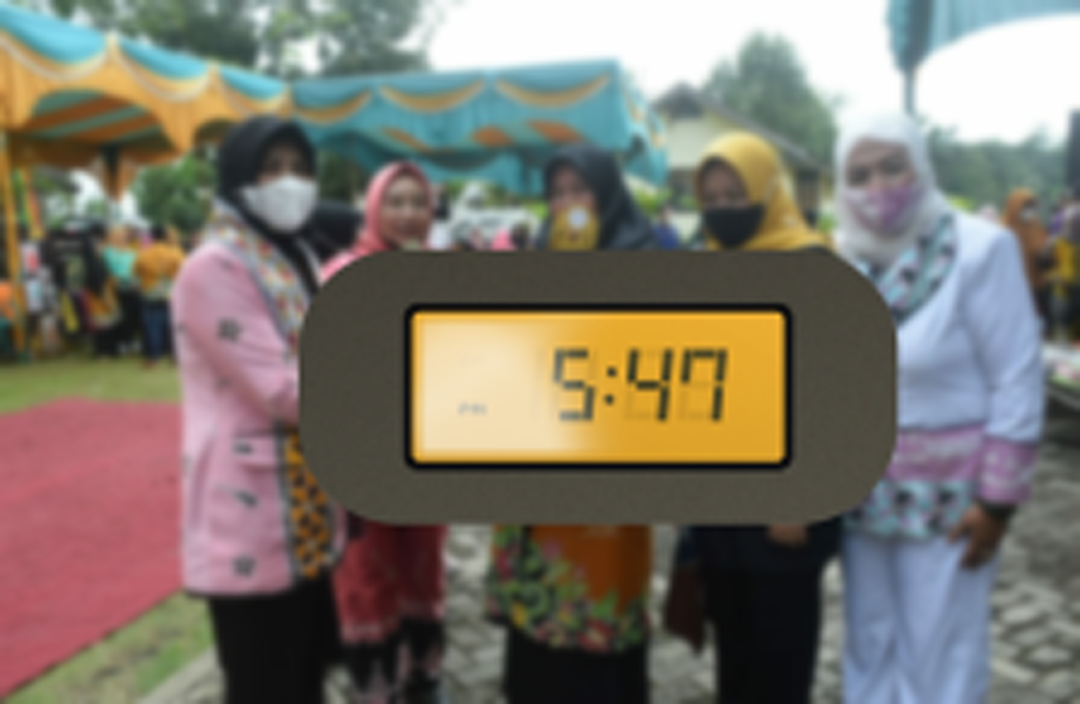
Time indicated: 5:47
